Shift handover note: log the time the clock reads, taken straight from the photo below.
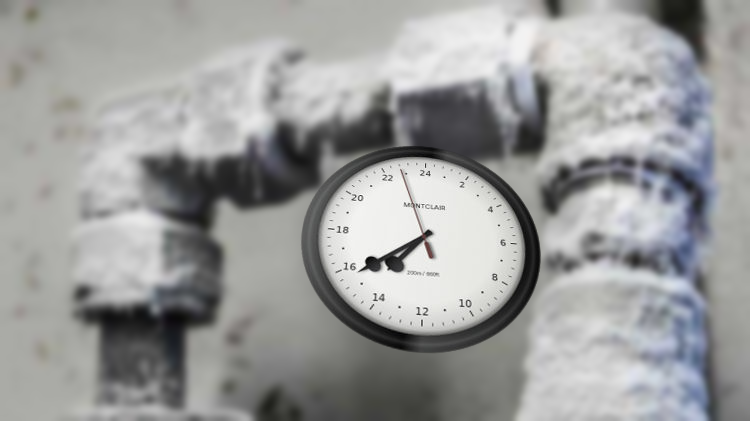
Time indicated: 14:38:57
